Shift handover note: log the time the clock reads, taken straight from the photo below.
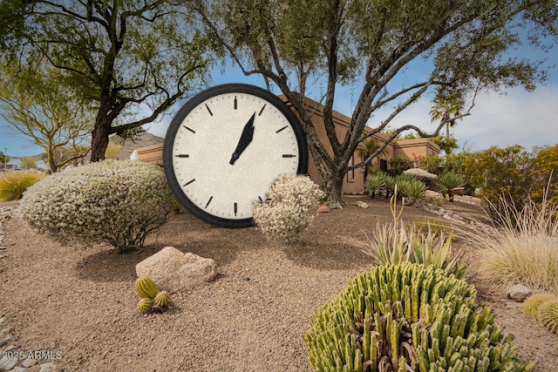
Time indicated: 1:04
